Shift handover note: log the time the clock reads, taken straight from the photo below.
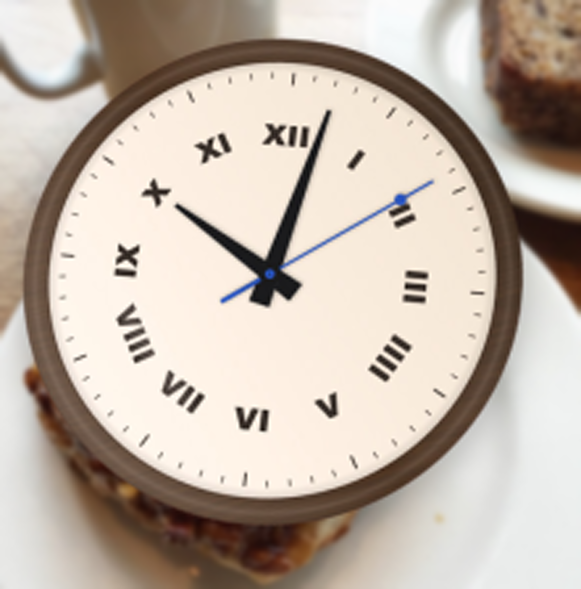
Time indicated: 10:02:09
